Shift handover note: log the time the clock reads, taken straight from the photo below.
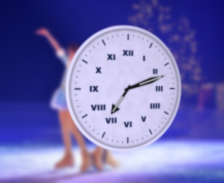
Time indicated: 7:12
